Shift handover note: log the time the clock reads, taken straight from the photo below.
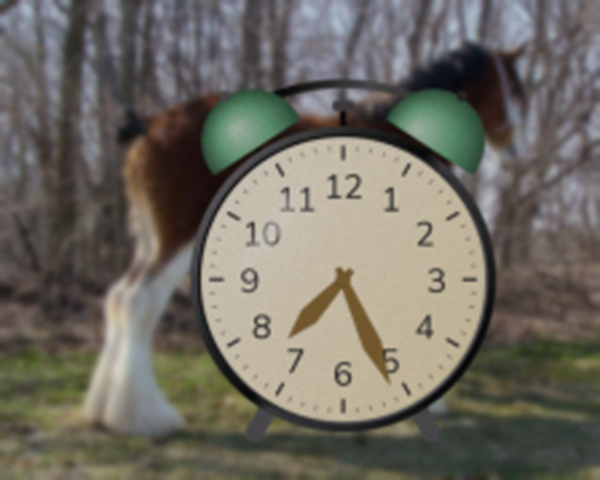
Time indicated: 7:26
